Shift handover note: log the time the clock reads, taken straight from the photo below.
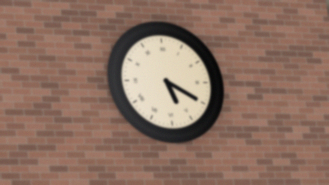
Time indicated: 5:20
